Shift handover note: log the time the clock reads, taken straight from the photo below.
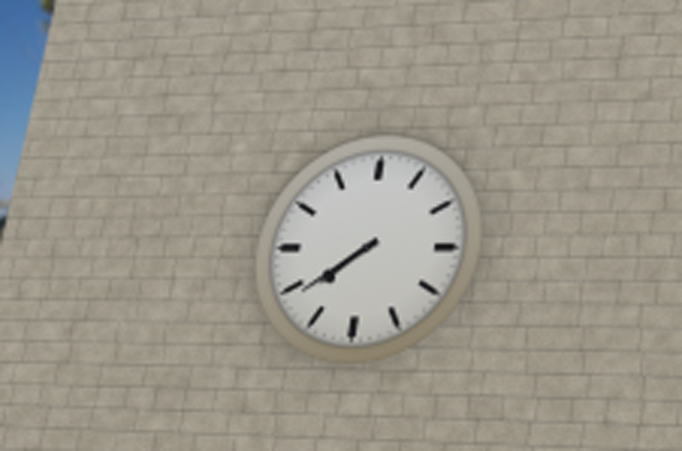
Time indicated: 7:39
